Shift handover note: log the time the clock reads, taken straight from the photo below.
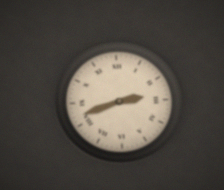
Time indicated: 2:42
